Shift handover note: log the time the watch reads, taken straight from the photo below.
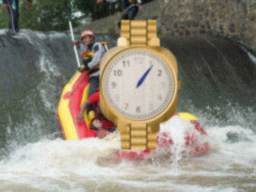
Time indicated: 1:06
